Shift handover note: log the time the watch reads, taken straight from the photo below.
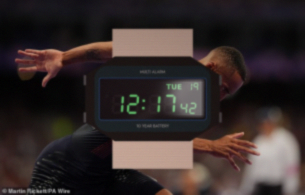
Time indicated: 12:17:42
